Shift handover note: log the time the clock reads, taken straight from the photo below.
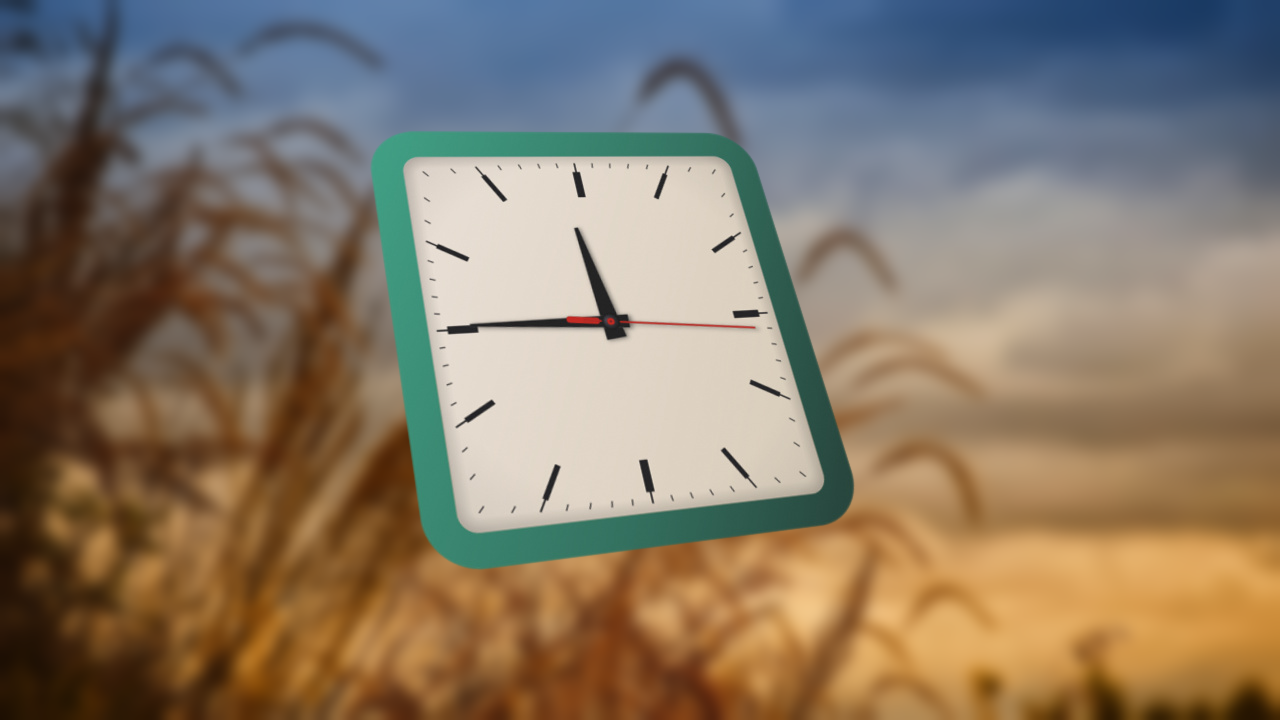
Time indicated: 11:45:16
